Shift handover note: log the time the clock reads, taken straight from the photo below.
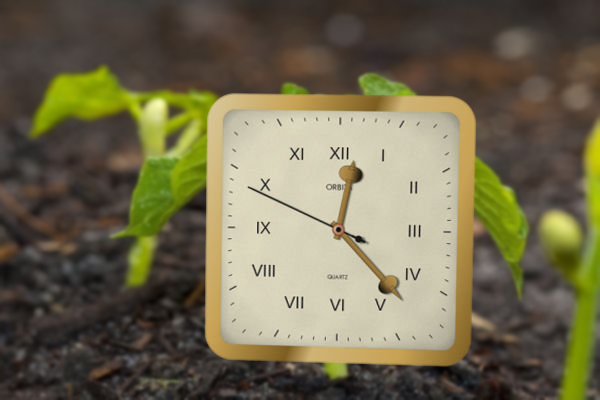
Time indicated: 12:22:49
